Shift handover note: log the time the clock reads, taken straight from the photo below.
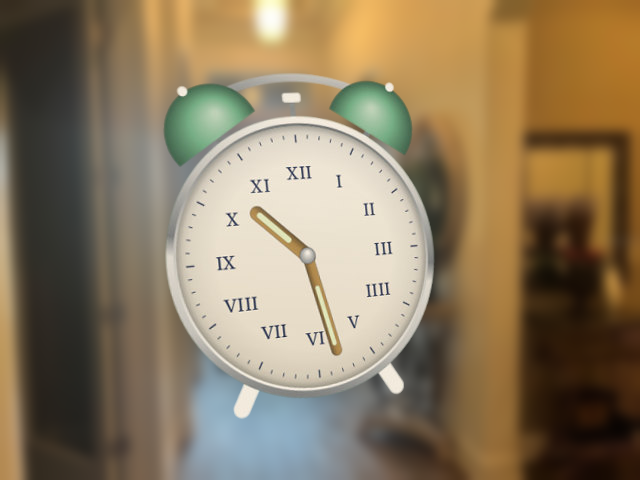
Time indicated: 10:28
